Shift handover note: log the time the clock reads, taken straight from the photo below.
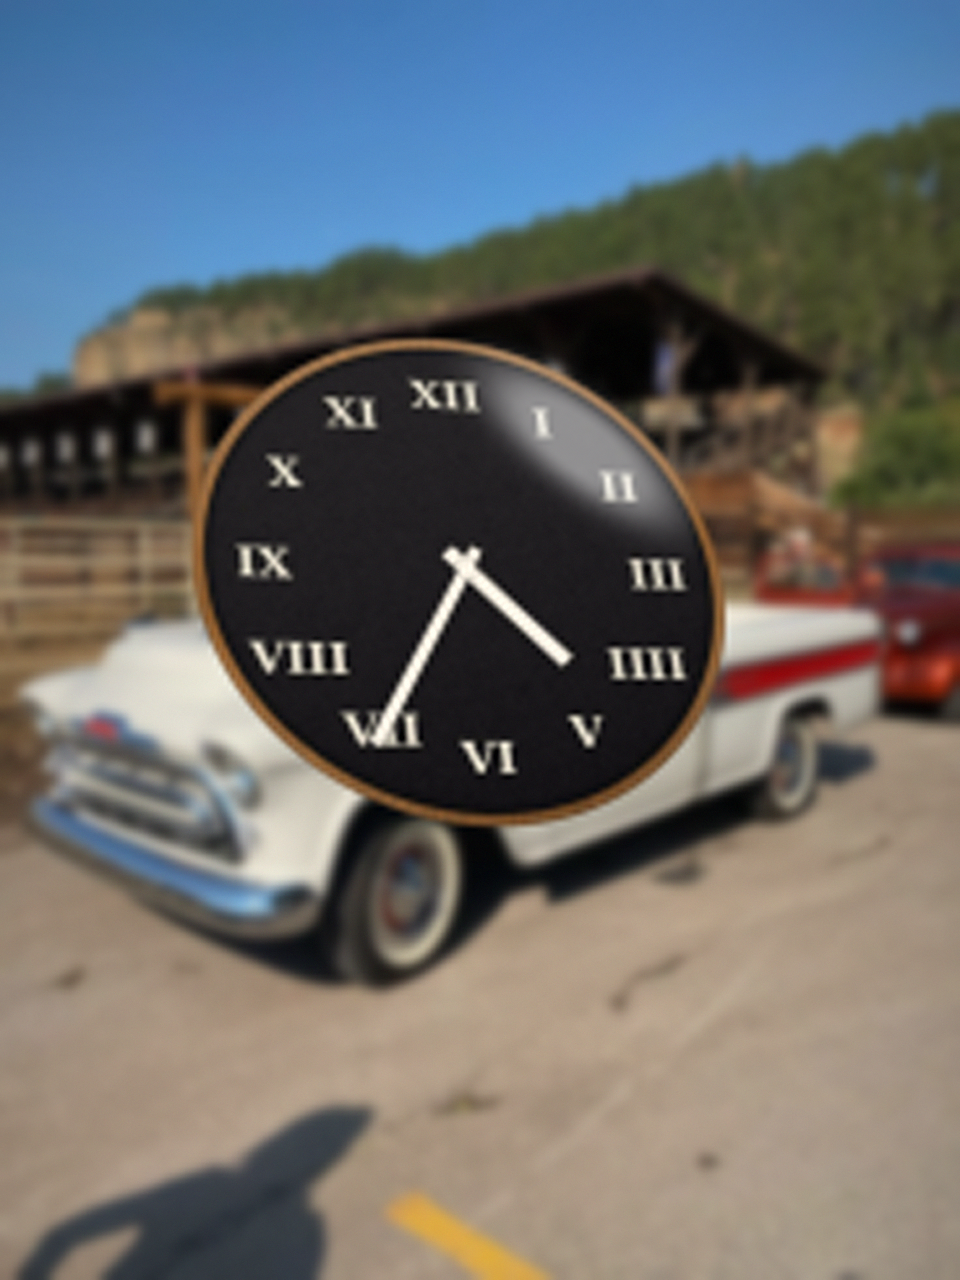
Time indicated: 4:35
